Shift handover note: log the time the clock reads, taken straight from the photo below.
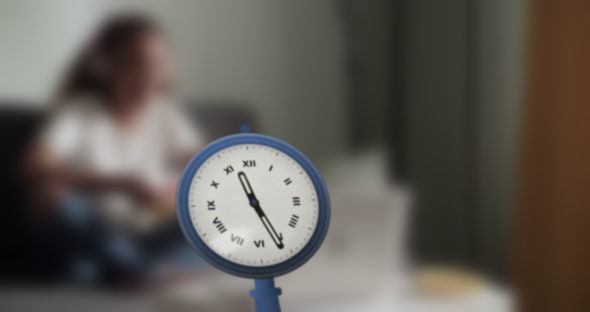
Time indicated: 11:26
